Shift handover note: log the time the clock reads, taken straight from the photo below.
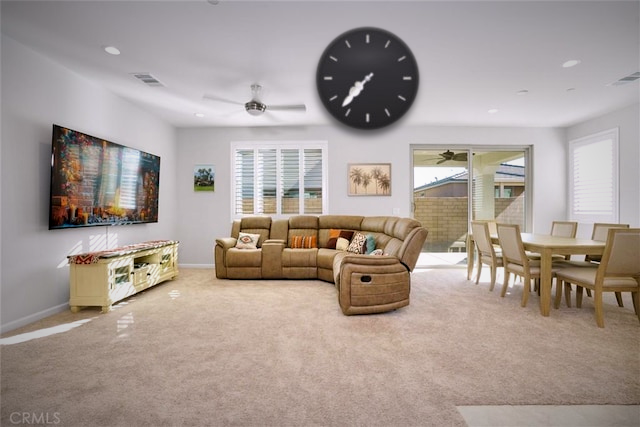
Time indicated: 7:37
